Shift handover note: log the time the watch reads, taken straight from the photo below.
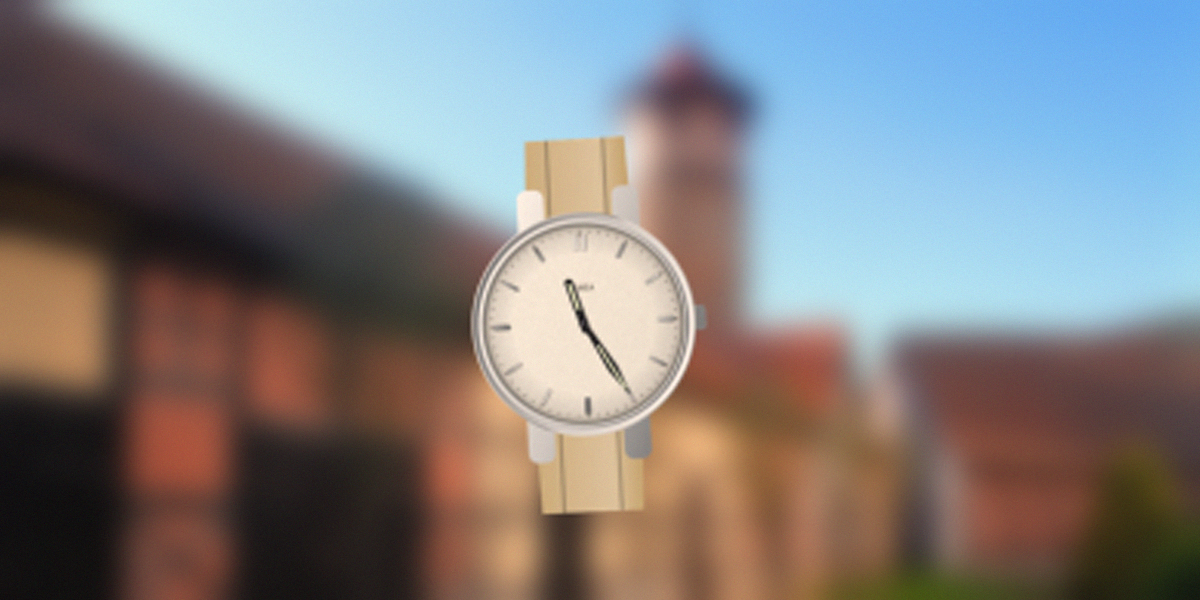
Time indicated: 11:25
